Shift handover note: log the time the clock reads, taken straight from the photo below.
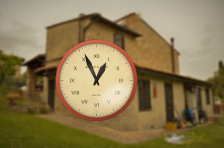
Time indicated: 12:56
